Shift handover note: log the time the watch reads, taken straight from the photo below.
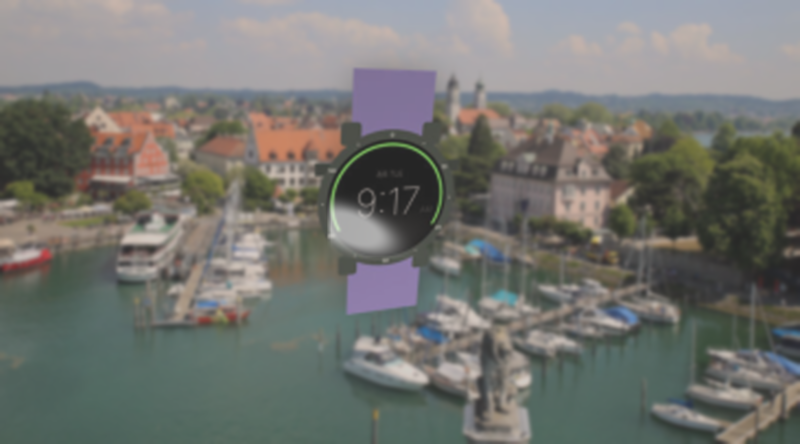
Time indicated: 9:17
